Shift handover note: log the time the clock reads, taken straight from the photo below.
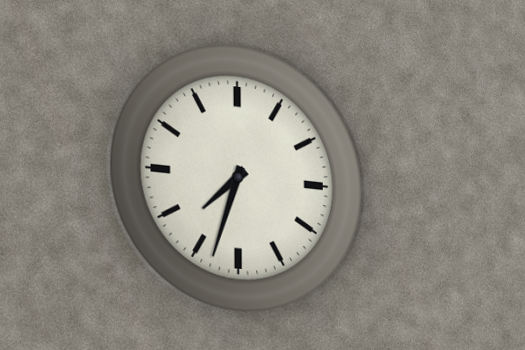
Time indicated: 7:33
